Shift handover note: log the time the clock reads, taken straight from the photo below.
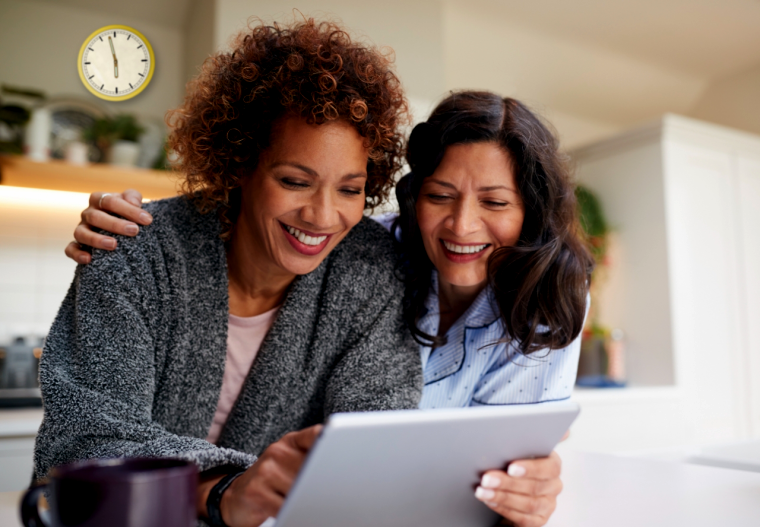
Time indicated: 5:58
